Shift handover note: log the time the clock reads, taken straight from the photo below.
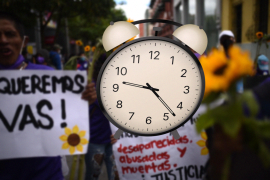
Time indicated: 9:23
